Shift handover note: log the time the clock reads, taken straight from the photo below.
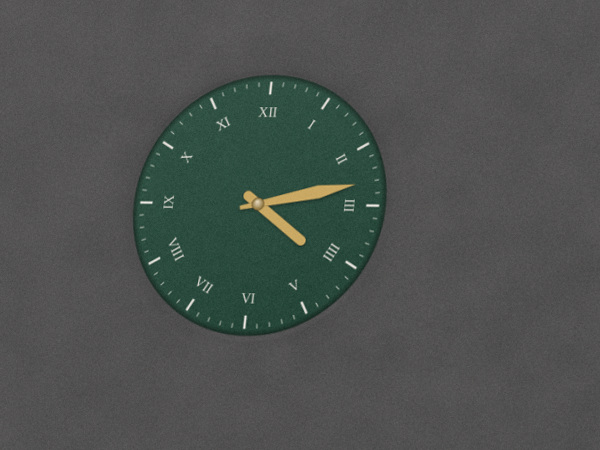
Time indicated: 4:13
